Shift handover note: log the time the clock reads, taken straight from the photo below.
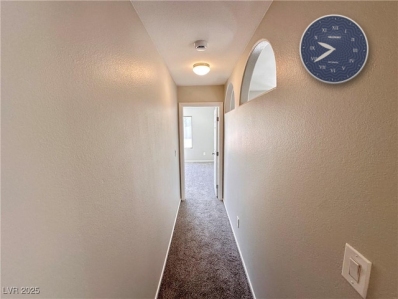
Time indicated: 9:39
